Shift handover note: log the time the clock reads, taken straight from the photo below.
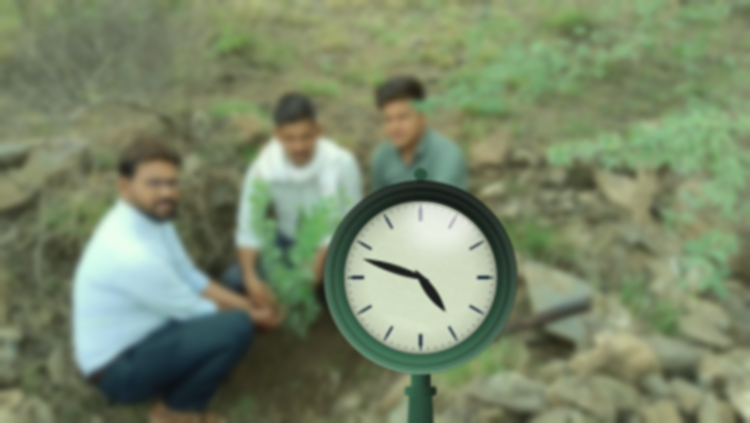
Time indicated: 4:48
